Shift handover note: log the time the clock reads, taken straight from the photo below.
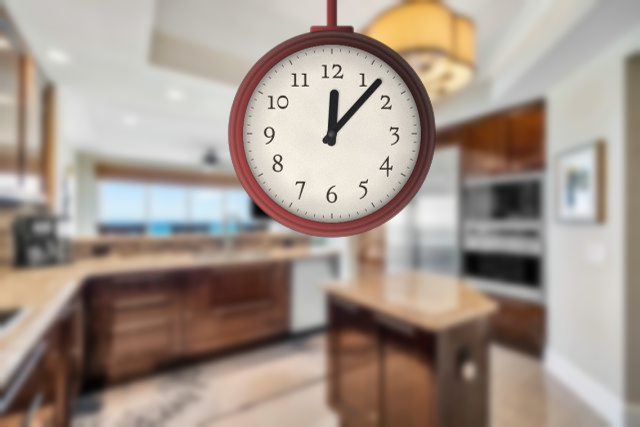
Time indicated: 12:07
